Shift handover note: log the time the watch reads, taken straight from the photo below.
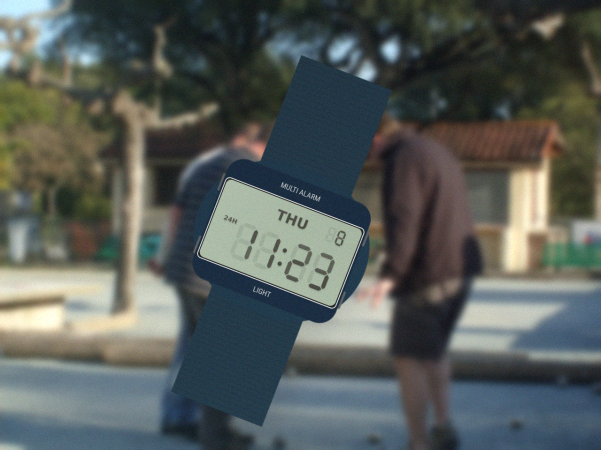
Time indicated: 11:23
